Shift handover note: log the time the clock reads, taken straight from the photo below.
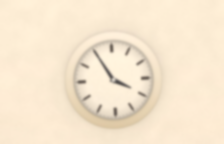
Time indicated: 3:55
